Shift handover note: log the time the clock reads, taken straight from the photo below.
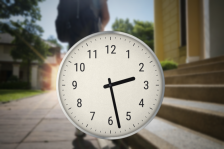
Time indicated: 2:28
